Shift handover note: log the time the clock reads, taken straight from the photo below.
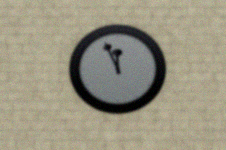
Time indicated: 11:56
